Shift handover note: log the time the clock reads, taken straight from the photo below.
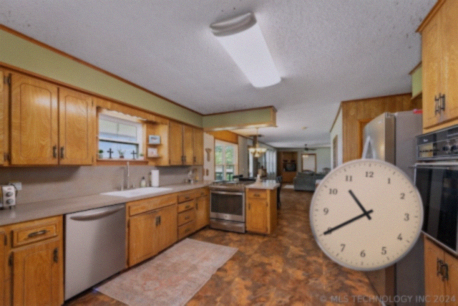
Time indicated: 10:40
